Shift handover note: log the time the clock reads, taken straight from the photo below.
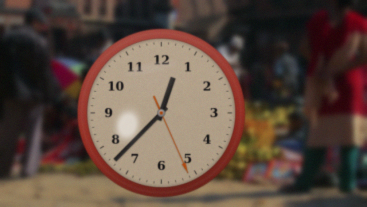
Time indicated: 12:37:26
